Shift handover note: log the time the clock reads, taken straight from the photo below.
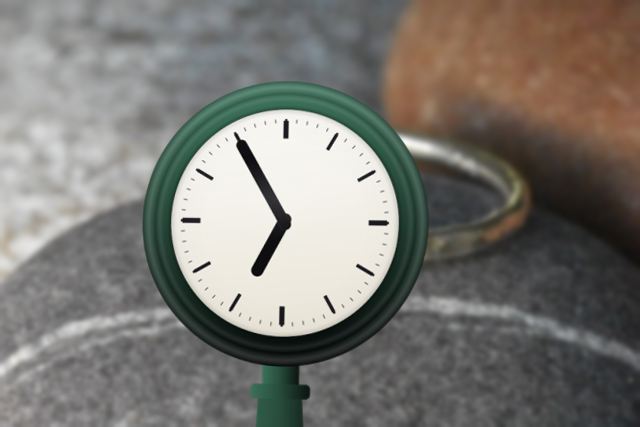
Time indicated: 6:55
